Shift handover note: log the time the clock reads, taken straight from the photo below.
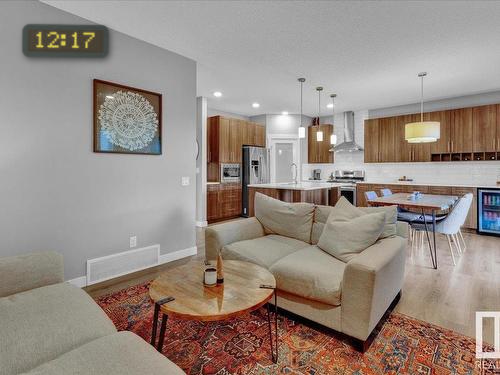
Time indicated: 12:17
